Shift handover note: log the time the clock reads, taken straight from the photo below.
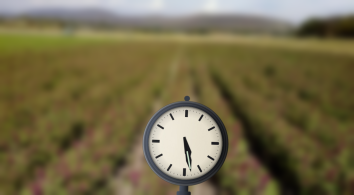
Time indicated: 5:28
